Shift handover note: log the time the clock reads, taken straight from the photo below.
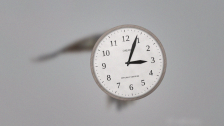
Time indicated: 3:04
